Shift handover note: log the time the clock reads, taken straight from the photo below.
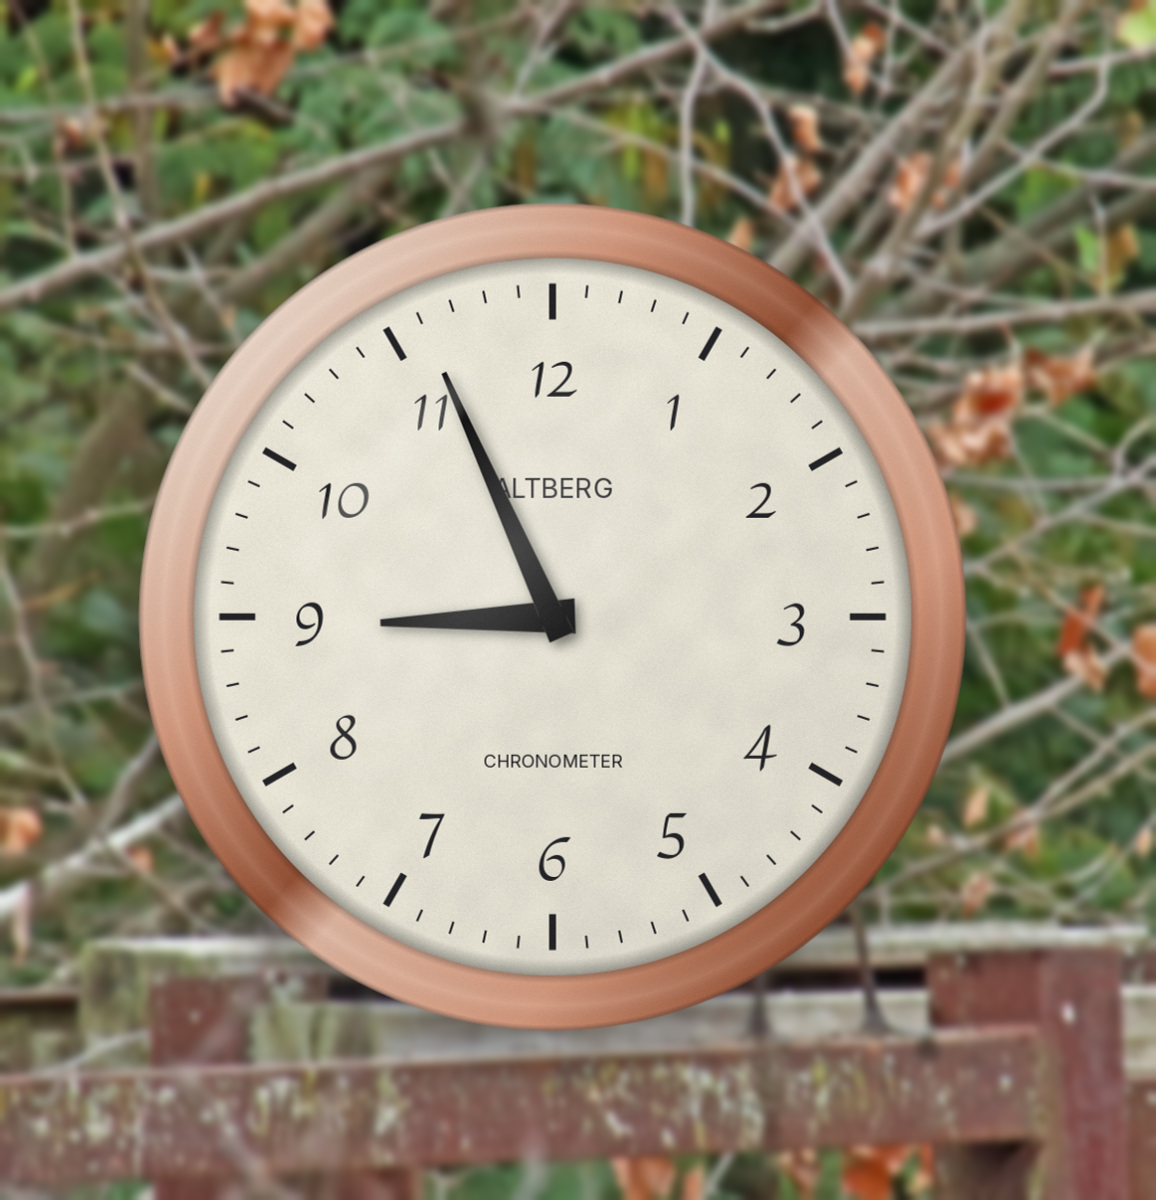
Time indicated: 8:56
